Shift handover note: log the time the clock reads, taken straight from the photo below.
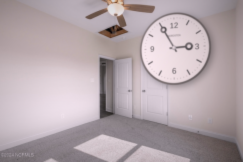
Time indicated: 2:55
